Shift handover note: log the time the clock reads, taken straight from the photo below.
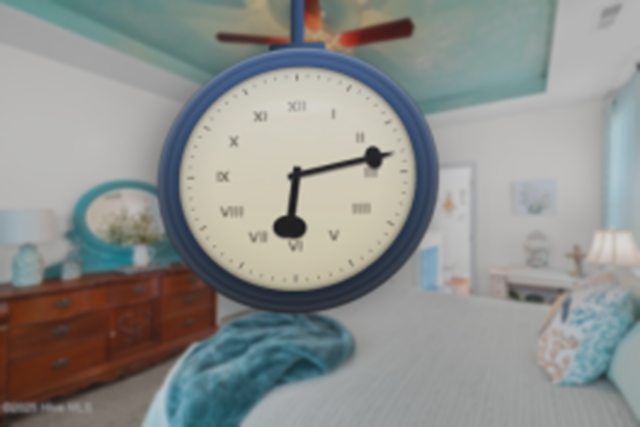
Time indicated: 6:13
